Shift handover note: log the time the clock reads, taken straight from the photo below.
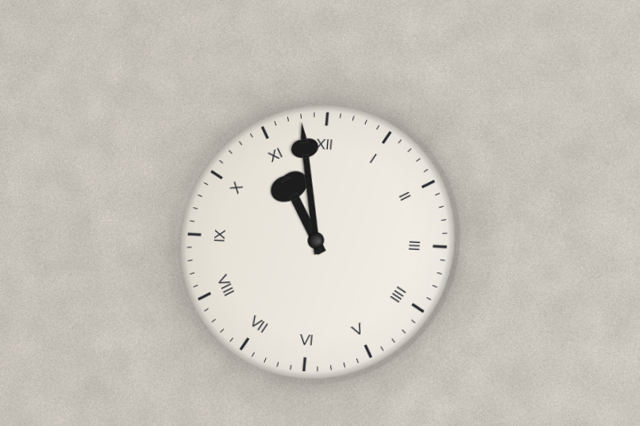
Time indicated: 10:58
